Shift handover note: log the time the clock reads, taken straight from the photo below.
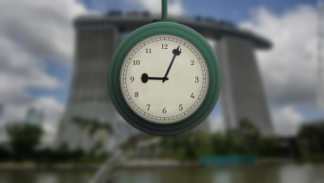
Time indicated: 9:04
